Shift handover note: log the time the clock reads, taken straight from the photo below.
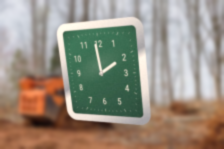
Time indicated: 1:59
